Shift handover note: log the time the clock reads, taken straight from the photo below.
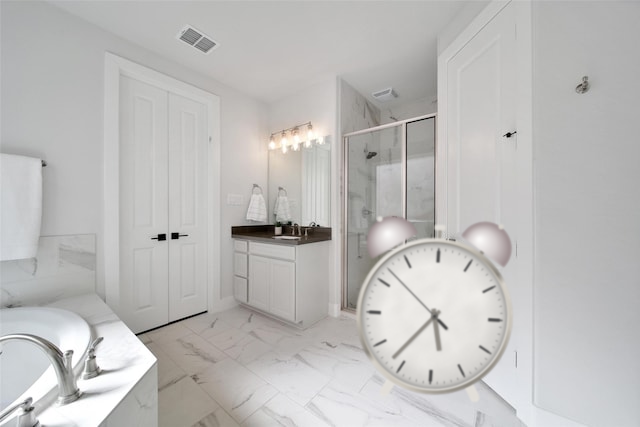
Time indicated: 5:36:52
